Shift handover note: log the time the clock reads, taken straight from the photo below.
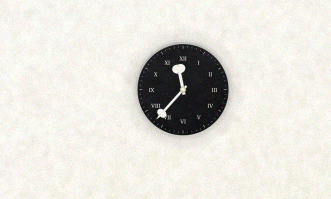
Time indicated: 11:37
